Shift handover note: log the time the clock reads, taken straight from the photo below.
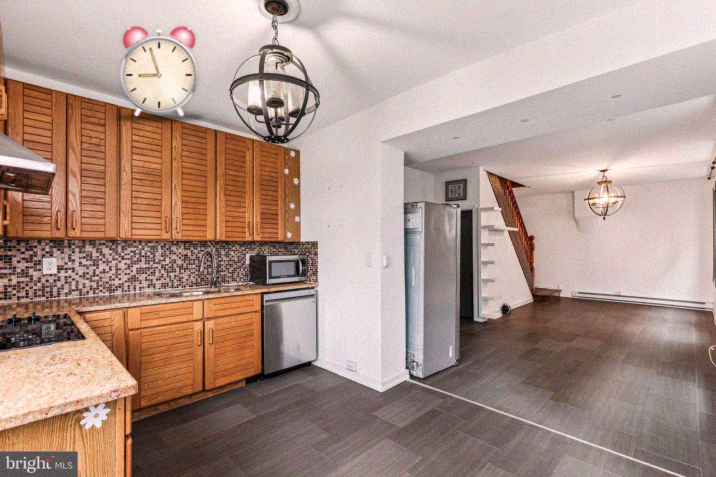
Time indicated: 8:57
